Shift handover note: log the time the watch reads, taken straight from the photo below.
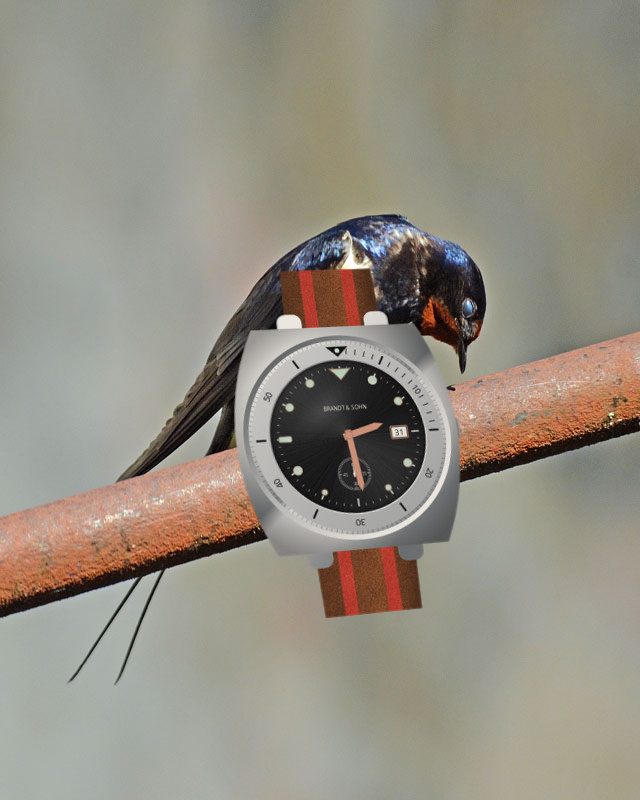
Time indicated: 2:29
